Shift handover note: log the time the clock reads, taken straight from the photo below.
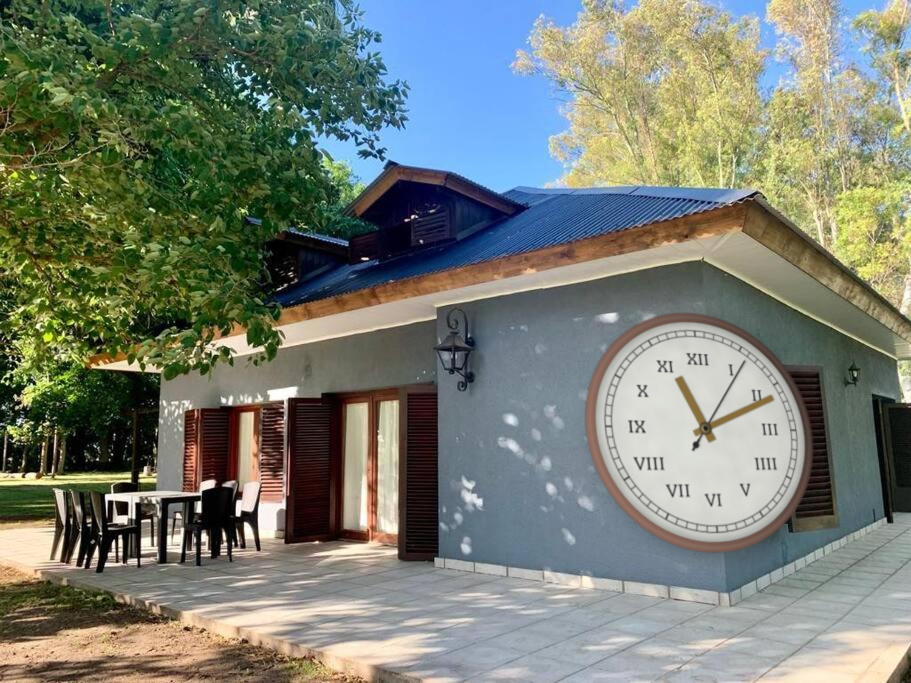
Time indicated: 11:11:06
